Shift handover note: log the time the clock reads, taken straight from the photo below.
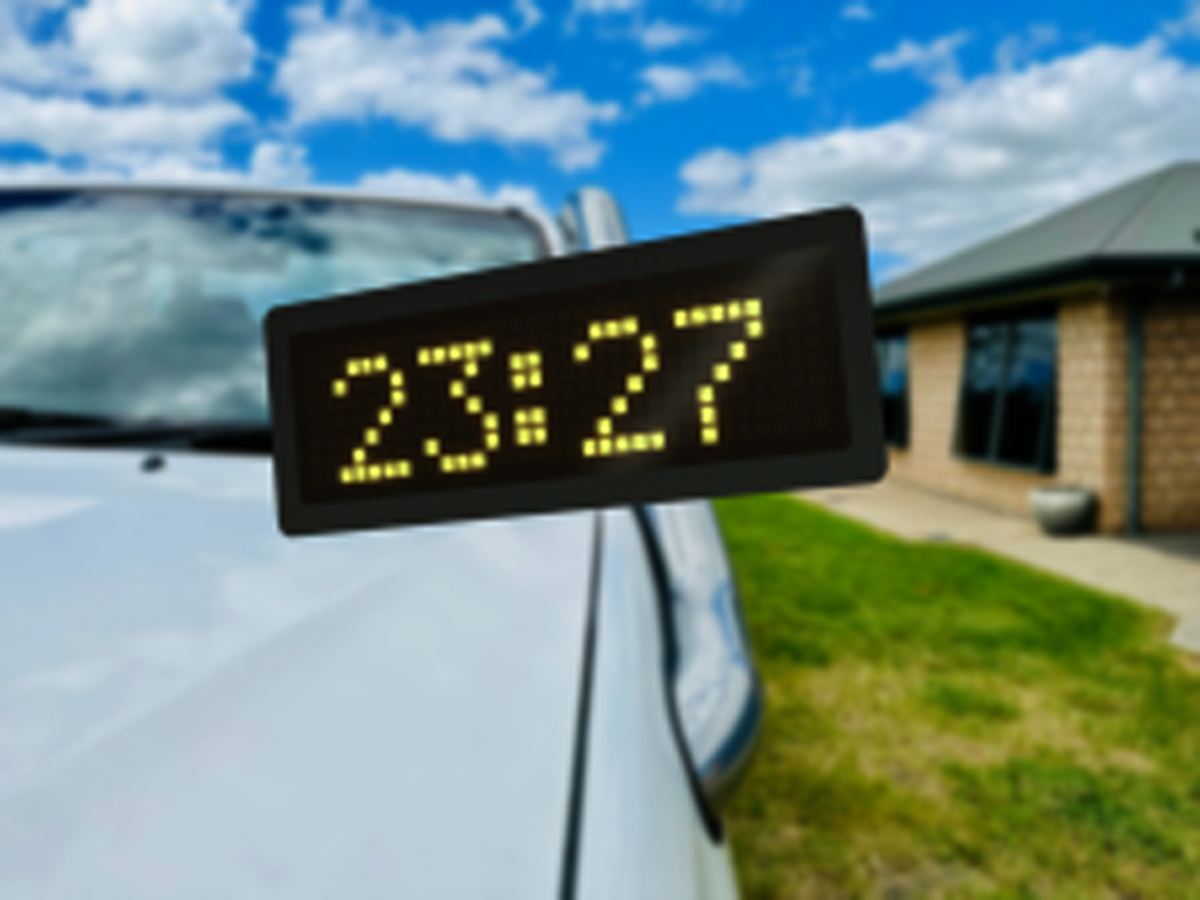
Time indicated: 23:27
